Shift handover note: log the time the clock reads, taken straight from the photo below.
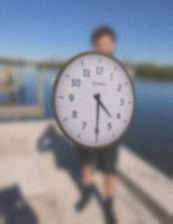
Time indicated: 4:30
